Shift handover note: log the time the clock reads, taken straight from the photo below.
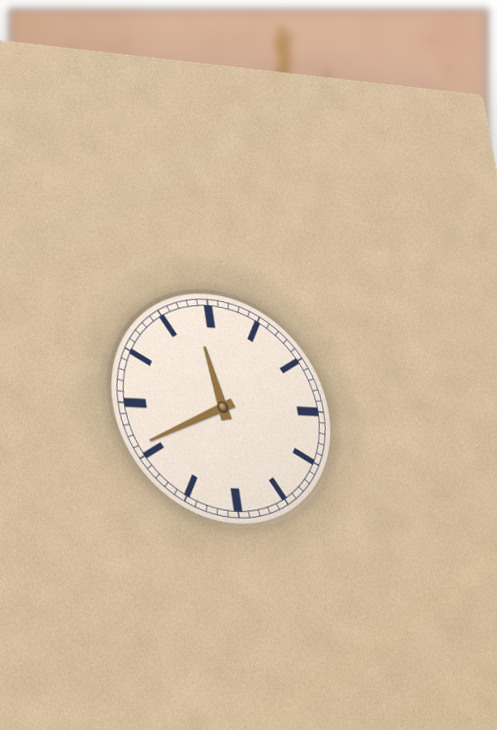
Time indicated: 11:41
